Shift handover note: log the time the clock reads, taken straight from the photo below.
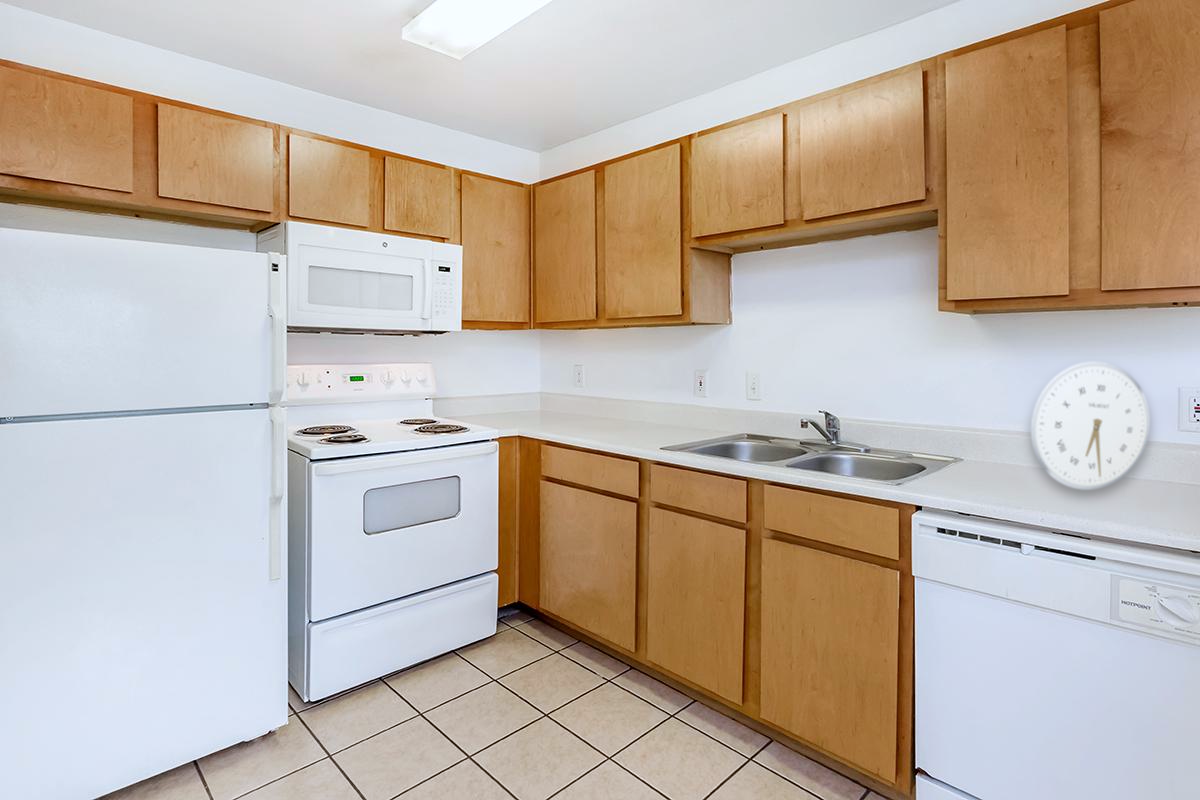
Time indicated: 6:28
